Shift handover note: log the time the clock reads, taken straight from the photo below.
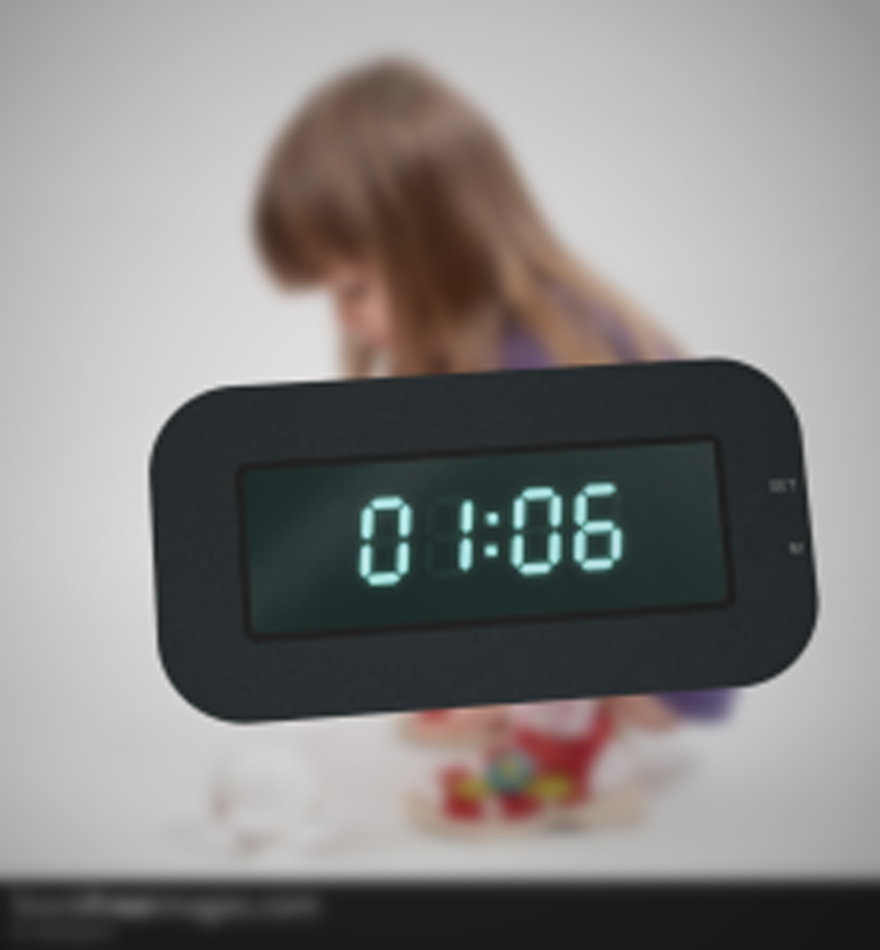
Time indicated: 1:06
